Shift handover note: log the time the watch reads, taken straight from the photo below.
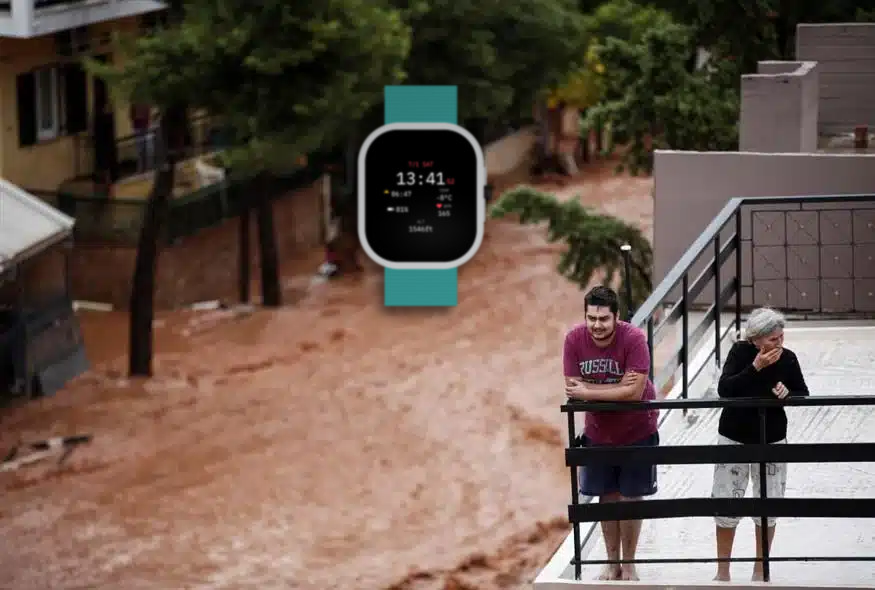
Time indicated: 13:41
